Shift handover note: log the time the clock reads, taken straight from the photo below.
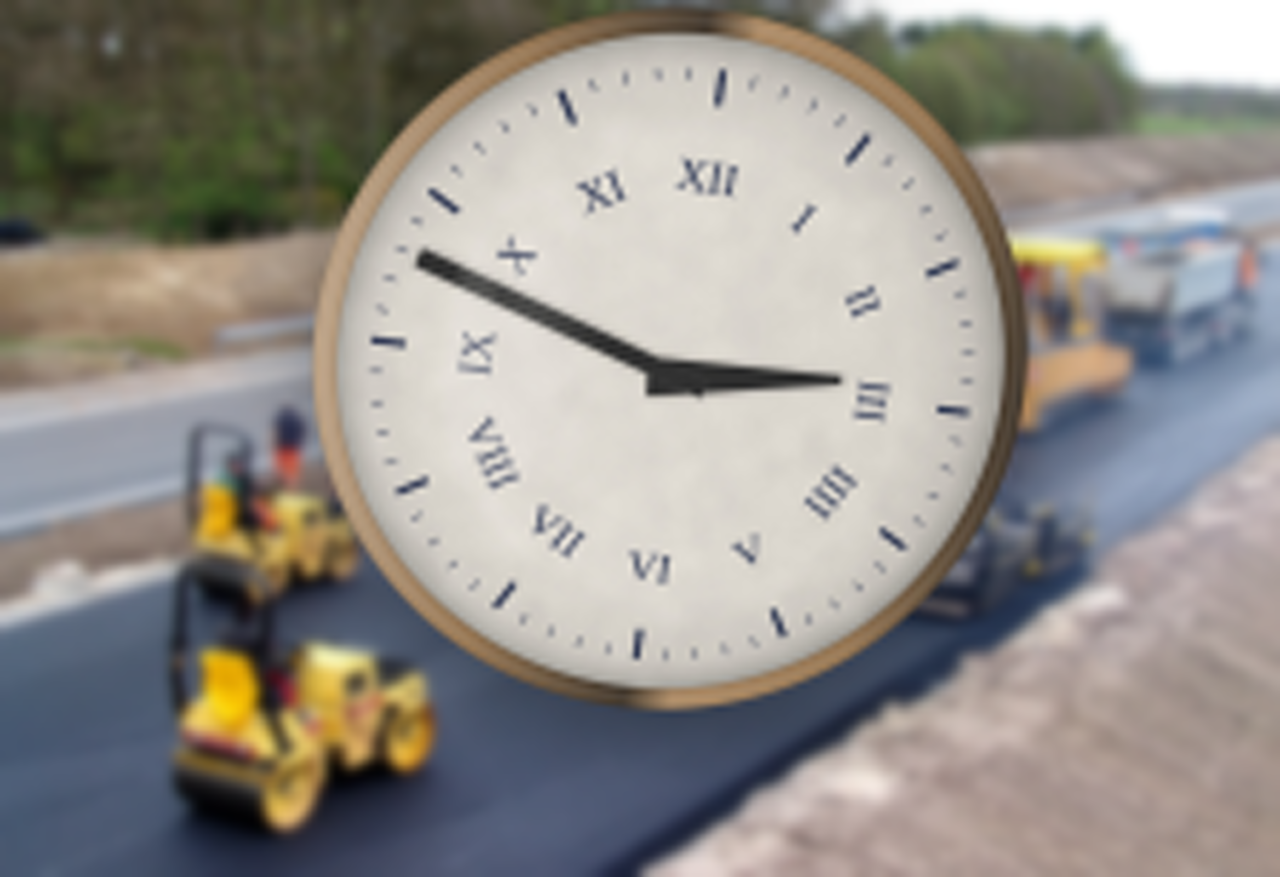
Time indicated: 2:48
